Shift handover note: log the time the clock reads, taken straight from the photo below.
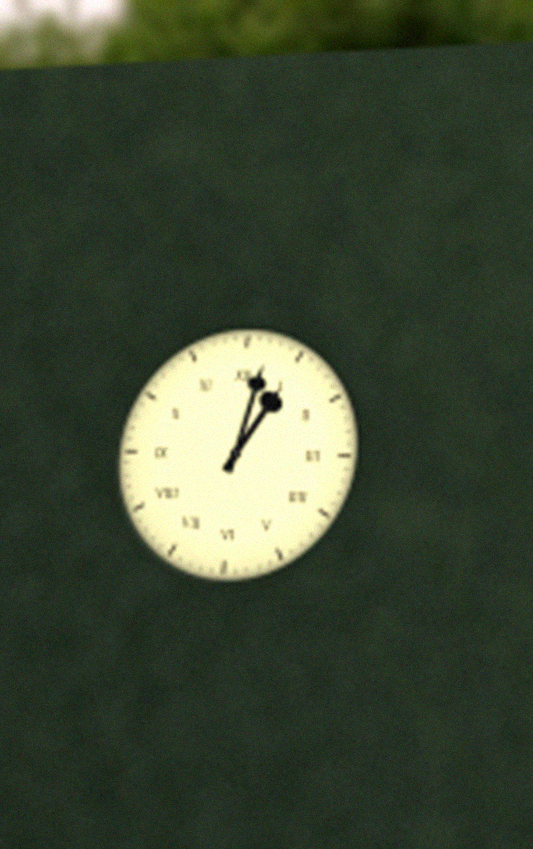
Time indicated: 1:02
